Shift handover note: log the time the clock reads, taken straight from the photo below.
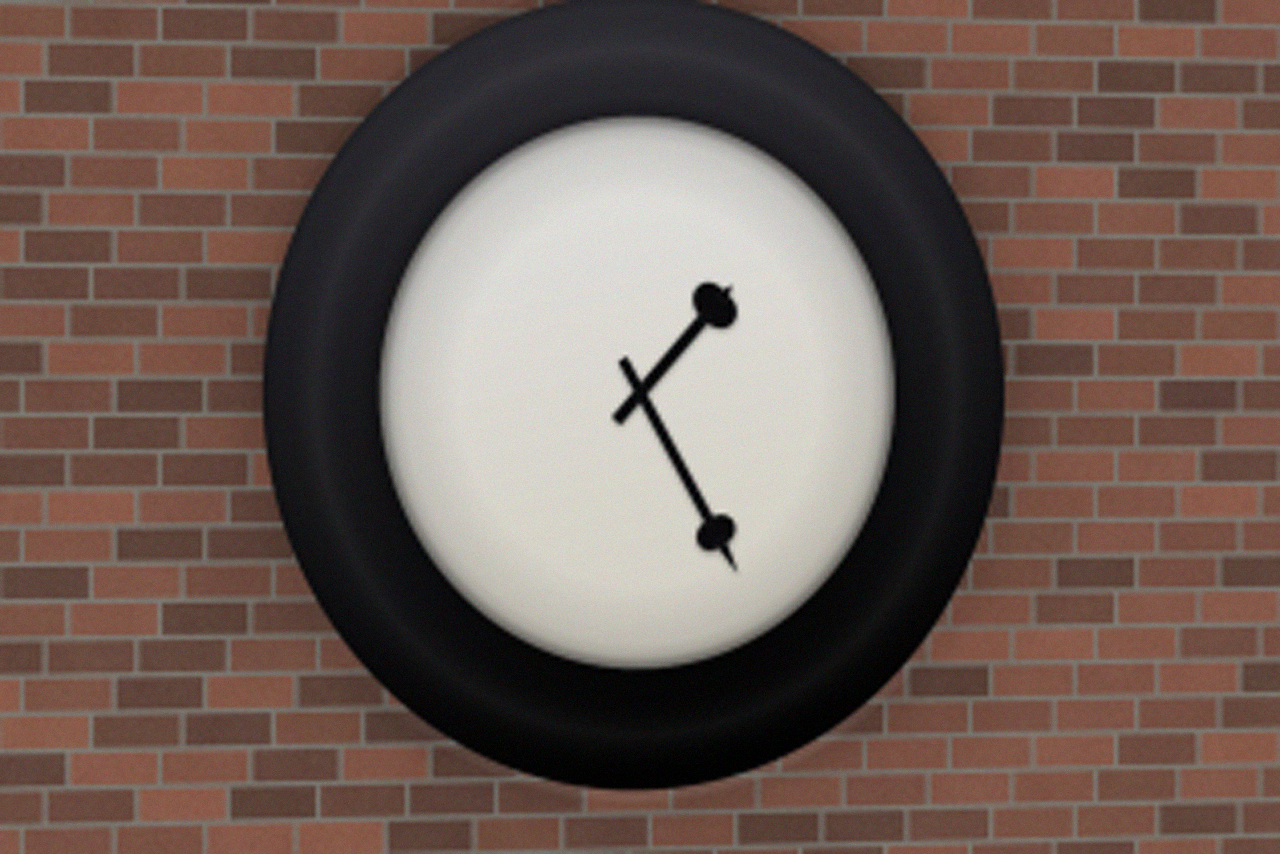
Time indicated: 1:25
